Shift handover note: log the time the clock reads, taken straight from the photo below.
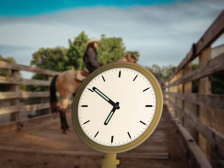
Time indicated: 6:51
